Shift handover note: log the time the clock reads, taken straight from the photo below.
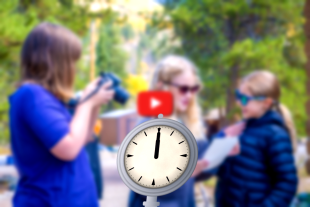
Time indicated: 12:00
